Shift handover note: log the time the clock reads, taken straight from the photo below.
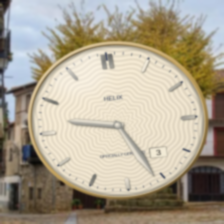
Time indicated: 9:26
